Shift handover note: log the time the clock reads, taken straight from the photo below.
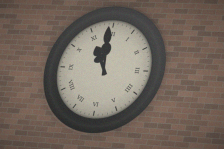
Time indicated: 10:59
